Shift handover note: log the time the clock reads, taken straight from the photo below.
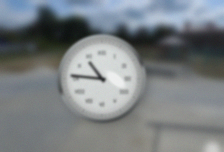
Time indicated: 10:46
